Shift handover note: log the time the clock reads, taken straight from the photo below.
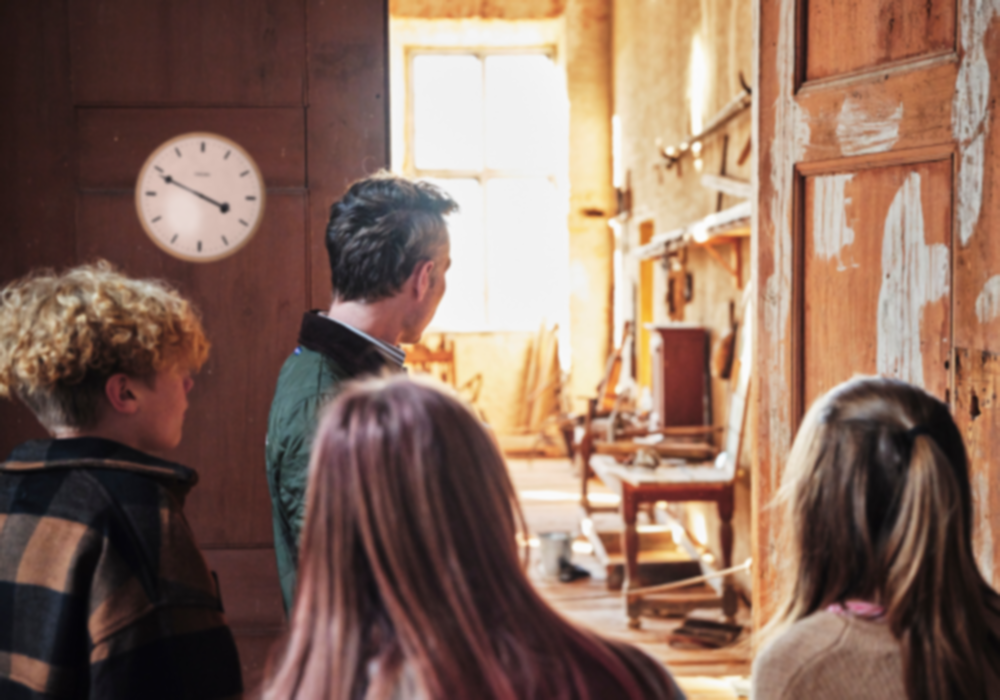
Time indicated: 3:49
